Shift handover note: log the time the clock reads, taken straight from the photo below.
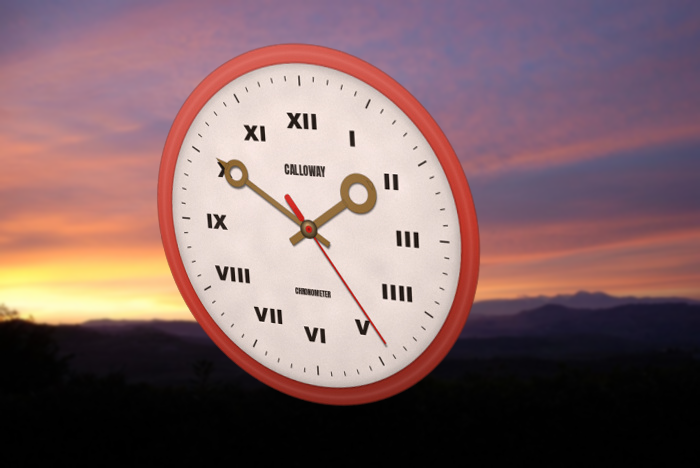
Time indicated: 1:50:24
